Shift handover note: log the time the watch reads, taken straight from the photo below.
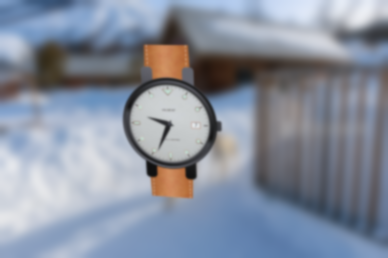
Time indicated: 9:34
